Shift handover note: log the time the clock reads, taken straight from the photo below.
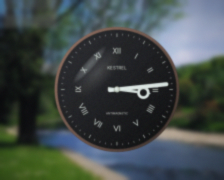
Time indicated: 3:14
